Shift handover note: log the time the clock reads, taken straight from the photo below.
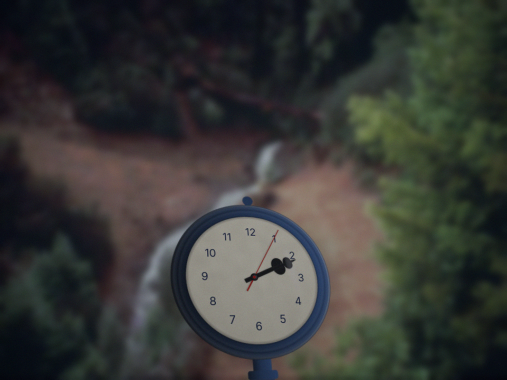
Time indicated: 2:11:05
